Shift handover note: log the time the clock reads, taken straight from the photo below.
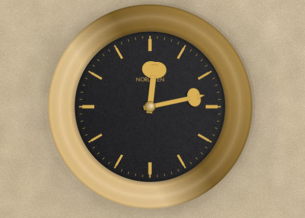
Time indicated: 12:13
